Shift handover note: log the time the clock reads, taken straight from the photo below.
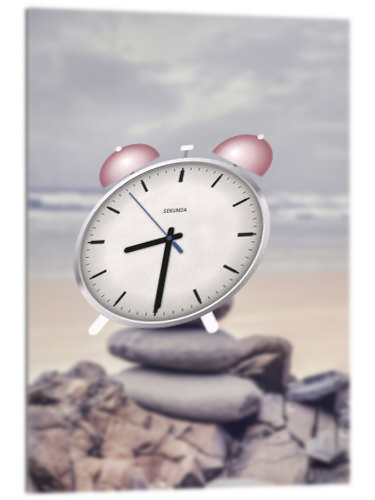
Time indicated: 8:29:53
